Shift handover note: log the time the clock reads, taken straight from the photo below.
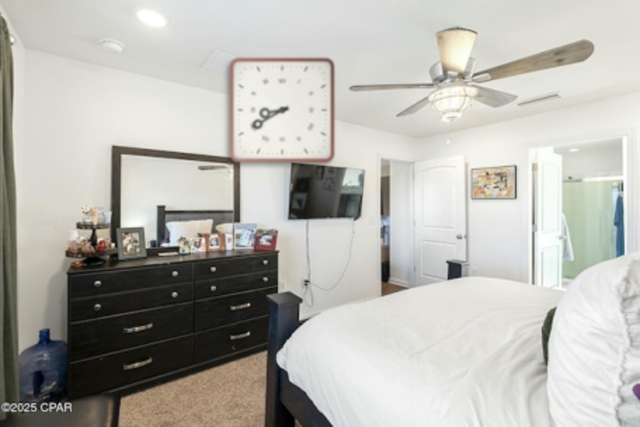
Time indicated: 8:40
